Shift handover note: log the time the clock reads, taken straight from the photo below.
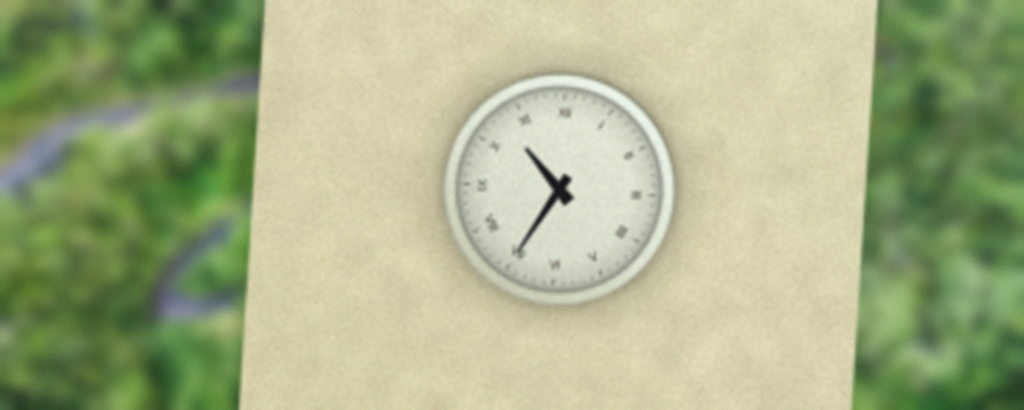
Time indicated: 10:35
